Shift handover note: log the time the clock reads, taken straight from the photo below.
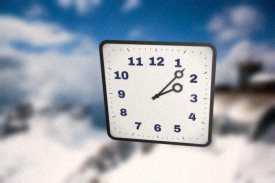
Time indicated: 2:07
